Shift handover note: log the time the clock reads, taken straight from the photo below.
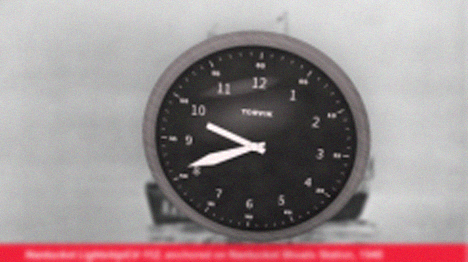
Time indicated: 9:41
